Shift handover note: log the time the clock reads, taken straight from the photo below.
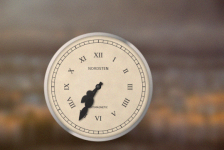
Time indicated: 7:35
